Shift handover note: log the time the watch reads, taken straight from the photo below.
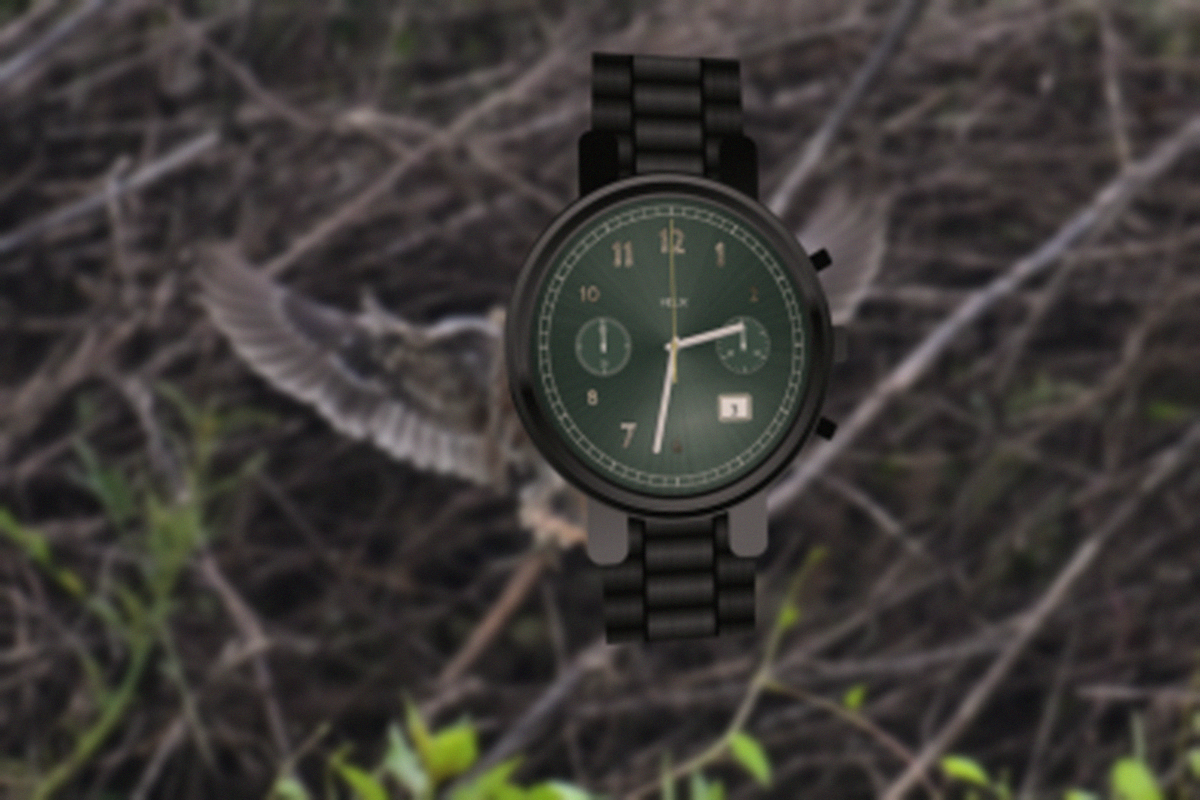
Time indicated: 2:32
